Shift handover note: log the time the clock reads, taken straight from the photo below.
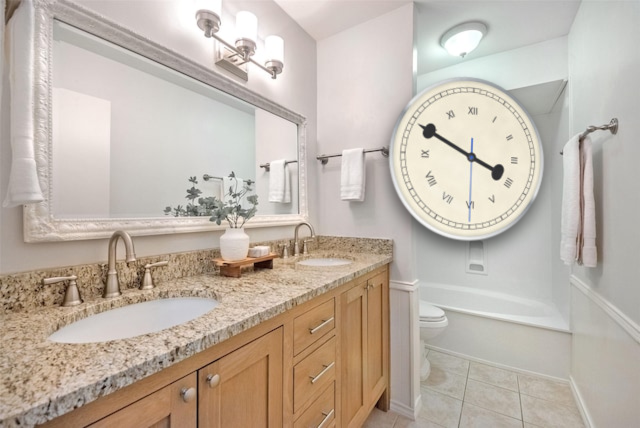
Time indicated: 3:49:30
